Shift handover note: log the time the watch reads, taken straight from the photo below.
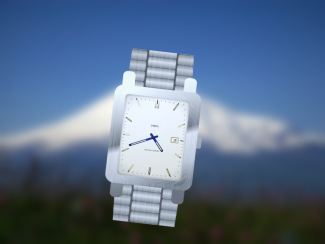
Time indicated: 4:41
